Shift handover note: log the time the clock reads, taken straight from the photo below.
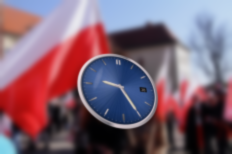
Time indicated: 9:25
